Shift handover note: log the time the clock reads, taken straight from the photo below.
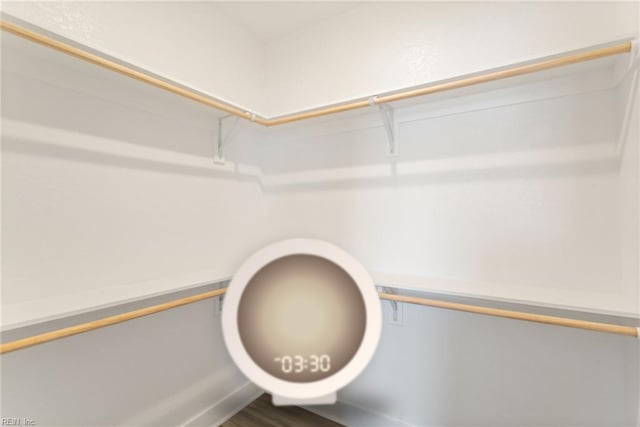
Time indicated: 3:30
